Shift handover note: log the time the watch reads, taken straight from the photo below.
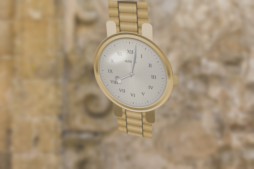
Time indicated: 8:02
